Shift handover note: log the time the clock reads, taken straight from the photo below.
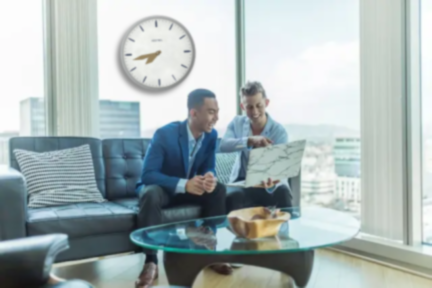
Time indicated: 7:43
